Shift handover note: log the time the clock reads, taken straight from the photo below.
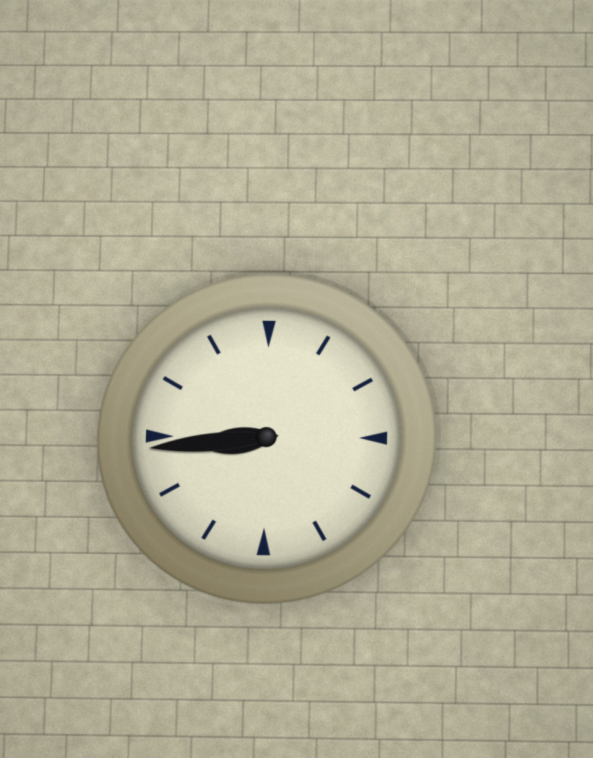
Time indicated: 8:44
